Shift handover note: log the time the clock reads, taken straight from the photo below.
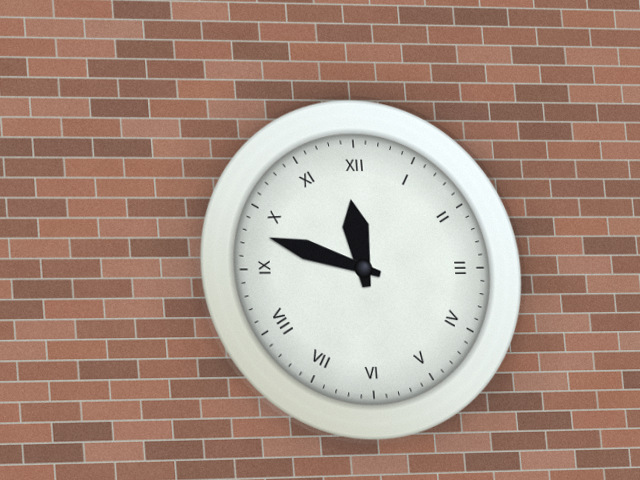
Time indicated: 11:48
